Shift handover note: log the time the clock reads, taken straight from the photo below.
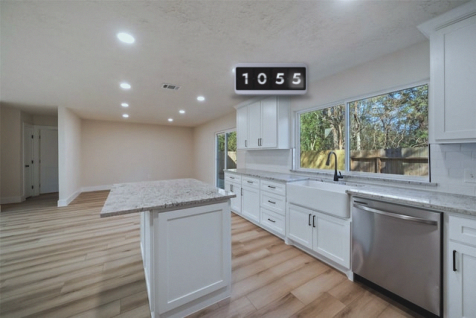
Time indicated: 10:55
